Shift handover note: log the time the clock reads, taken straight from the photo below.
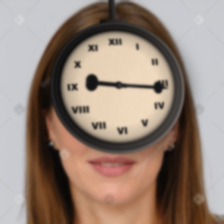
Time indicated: 9:16
